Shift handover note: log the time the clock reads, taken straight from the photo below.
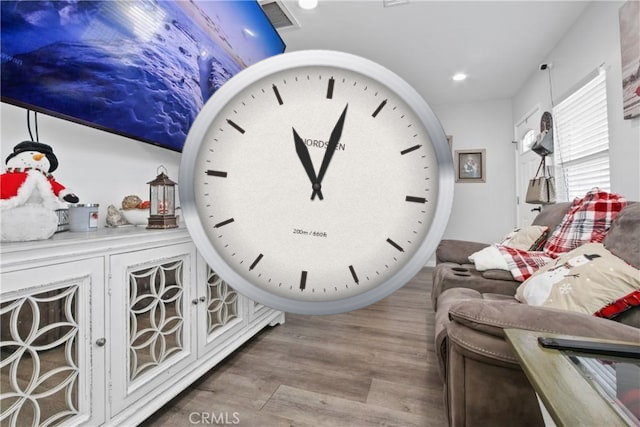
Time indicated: 11:02
